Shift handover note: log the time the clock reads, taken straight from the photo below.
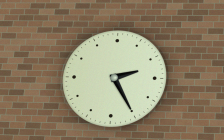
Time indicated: 2:25
